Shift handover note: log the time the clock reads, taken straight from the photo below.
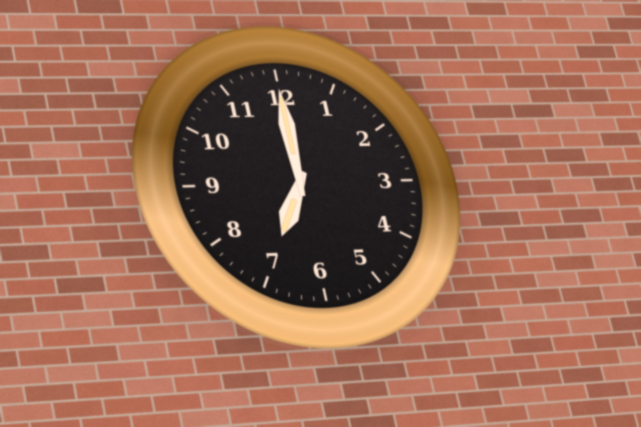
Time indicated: 7:00
